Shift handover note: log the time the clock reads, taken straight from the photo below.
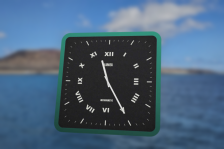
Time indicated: 11:25
